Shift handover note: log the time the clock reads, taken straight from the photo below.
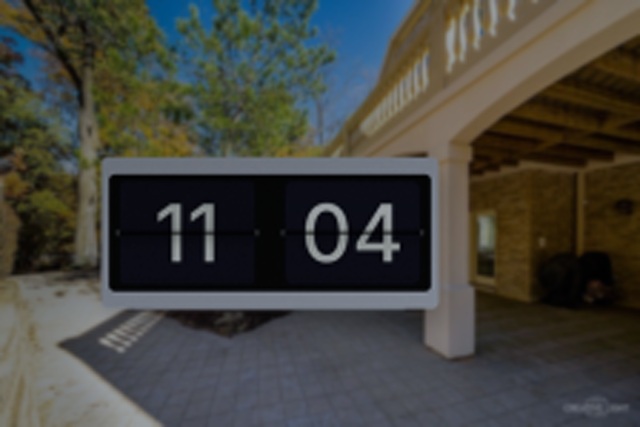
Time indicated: 11:04
